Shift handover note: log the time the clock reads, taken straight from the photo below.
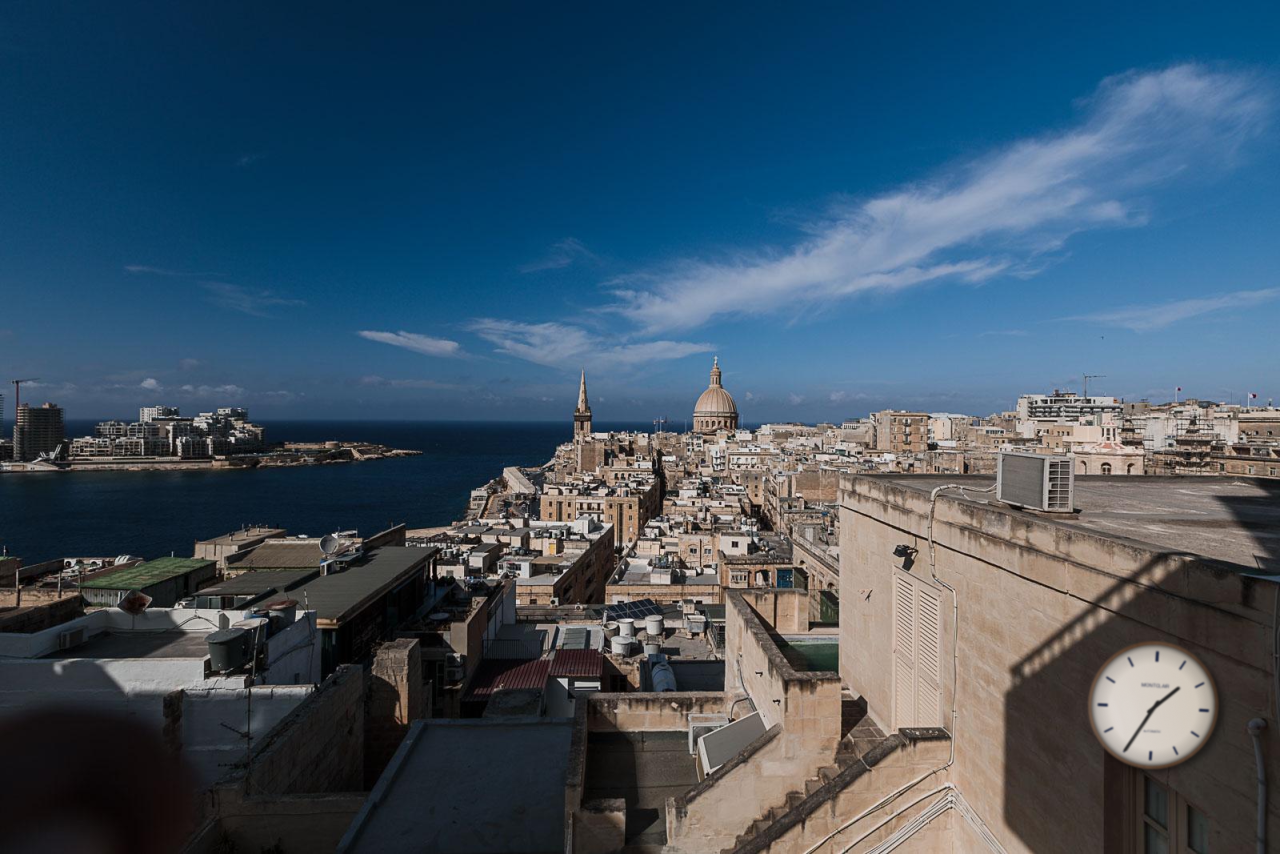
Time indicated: 1:35
